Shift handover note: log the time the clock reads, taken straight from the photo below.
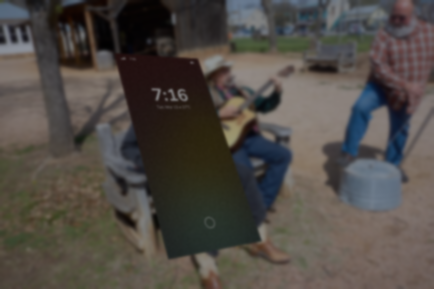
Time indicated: 7:16
